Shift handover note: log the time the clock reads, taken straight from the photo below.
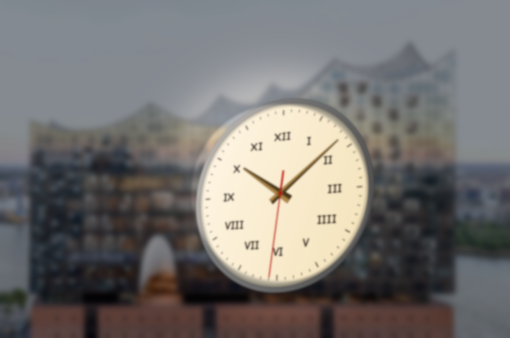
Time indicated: 10:08:31
